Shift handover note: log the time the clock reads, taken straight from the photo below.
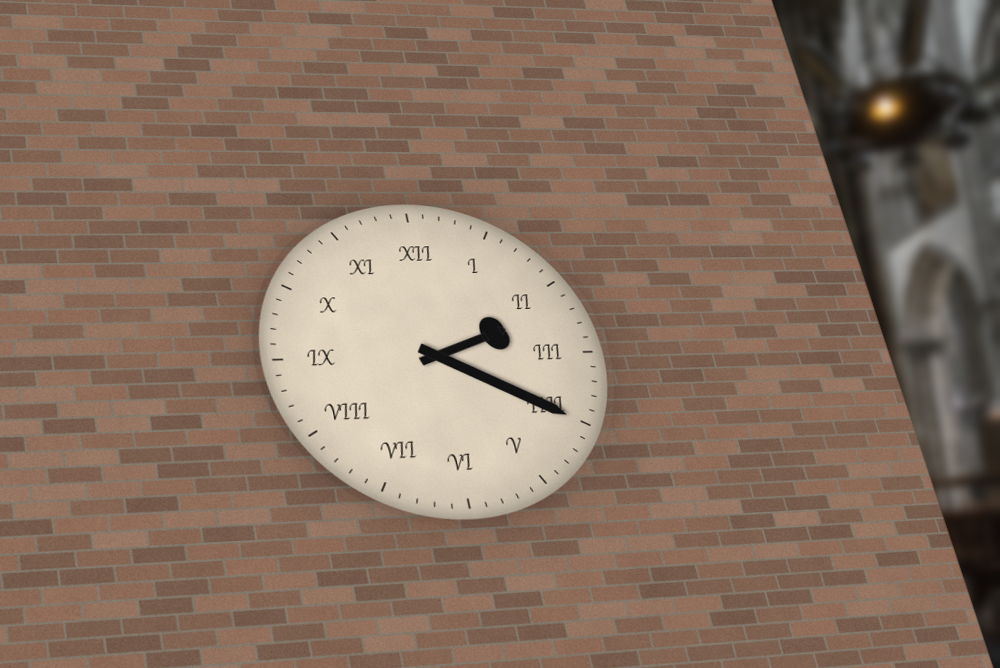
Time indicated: 2:20
